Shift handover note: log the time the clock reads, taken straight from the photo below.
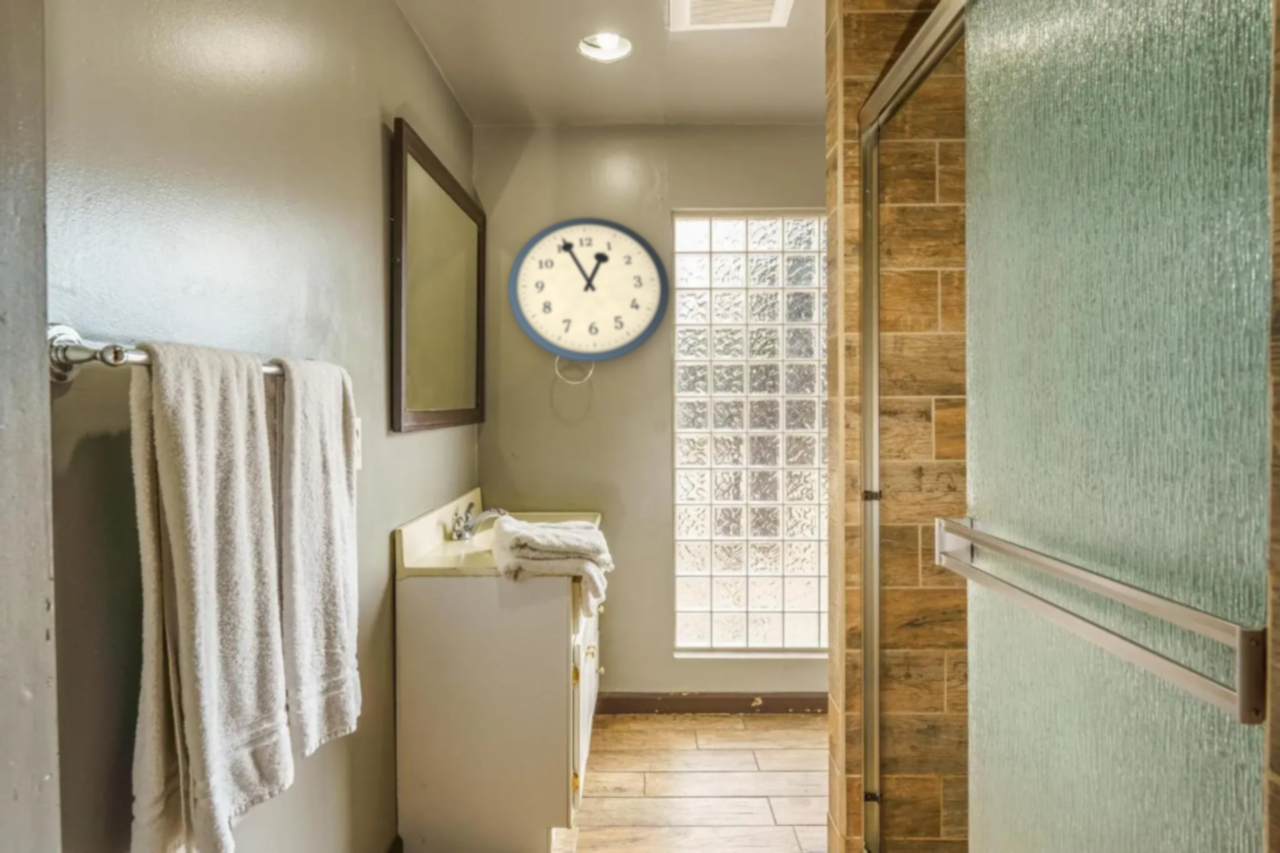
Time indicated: 12:56
